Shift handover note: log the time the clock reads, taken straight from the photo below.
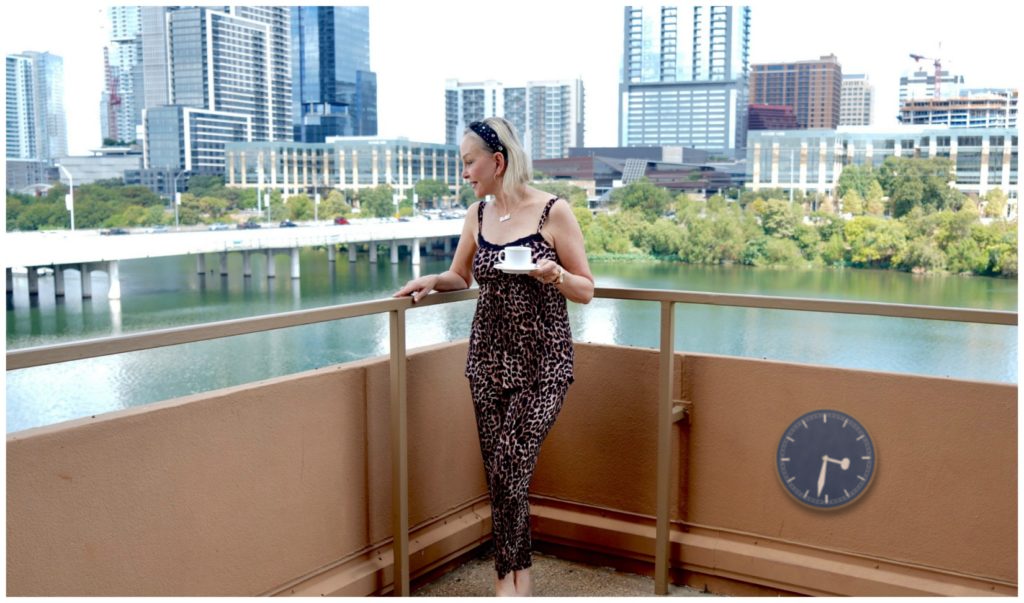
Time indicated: 3:32
